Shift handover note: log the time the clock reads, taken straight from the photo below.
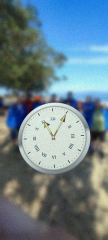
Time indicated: 11:05
